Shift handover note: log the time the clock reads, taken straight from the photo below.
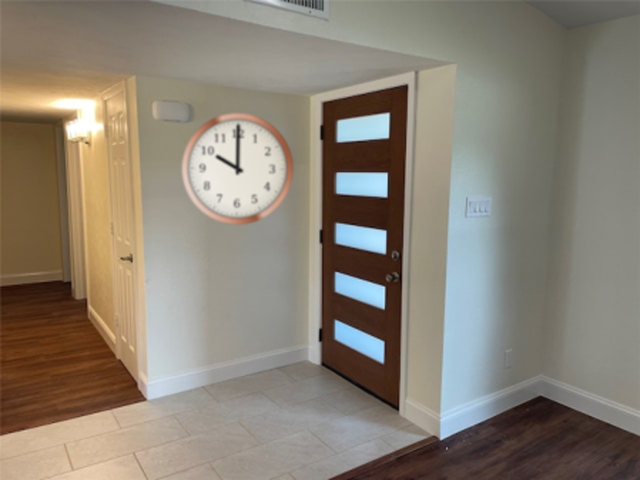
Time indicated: 10:00
